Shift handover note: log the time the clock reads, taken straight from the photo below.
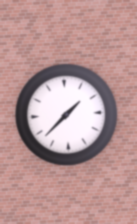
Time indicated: 1:38
